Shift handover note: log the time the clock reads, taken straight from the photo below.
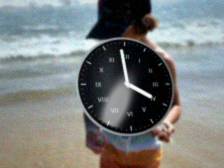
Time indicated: 3:59
